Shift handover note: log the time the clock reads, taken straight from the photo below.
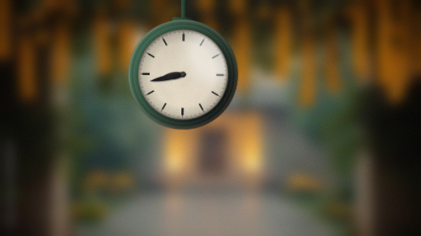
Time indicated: 8:43
